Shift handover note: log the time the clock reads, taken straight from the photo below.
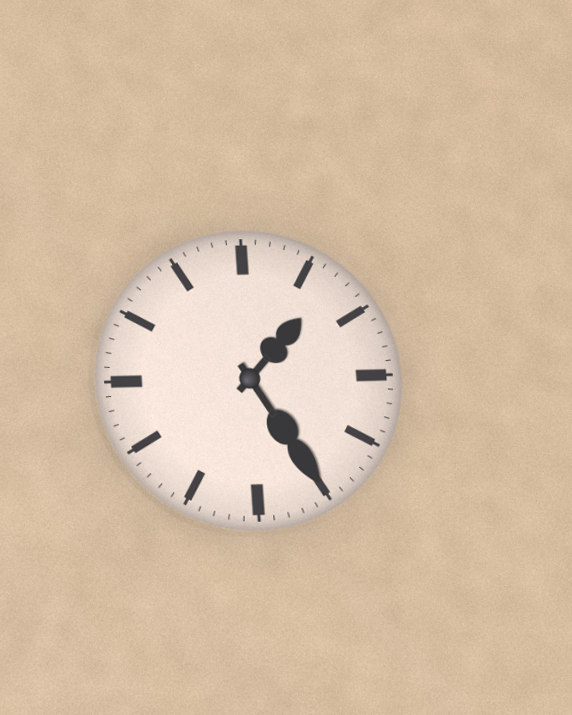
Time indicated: 1:25
